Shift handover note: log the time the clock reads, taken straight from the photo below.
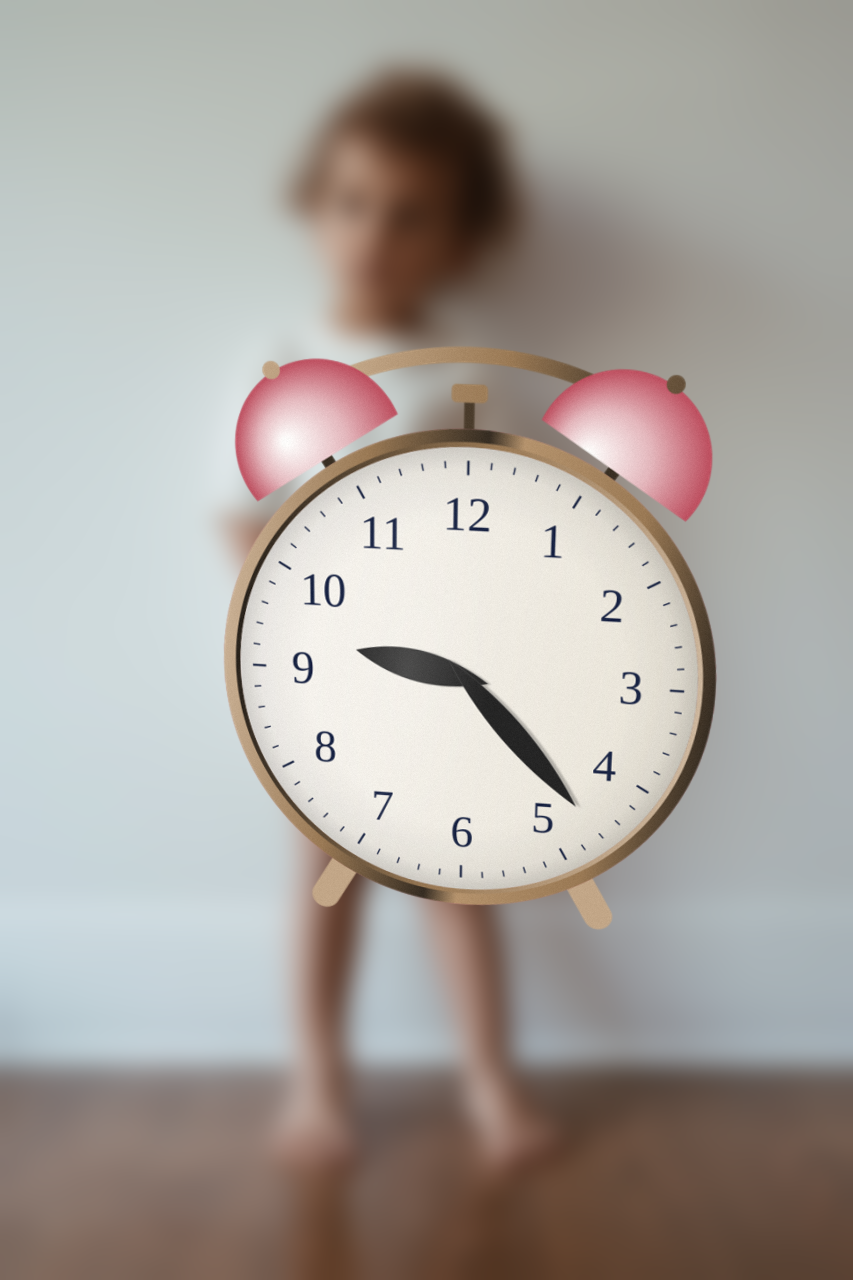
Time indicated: 9:23
